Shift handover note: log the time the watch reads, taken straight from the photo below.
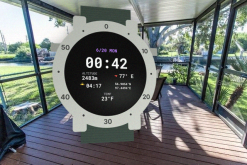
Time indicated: 0:42
